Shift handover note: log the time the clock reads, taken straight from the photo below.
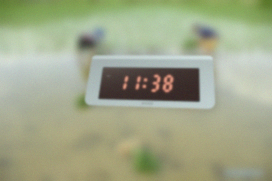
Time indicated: 11:38
